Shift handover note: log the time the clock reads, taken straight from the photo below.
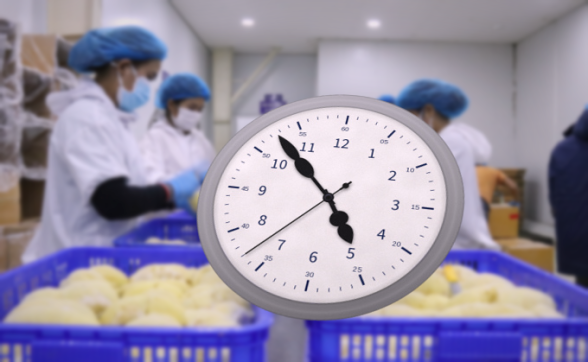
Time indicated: 4:52:37
